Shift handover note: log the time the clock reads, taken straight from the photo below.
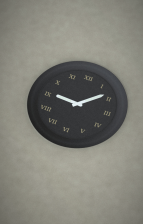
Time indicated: 9:08
